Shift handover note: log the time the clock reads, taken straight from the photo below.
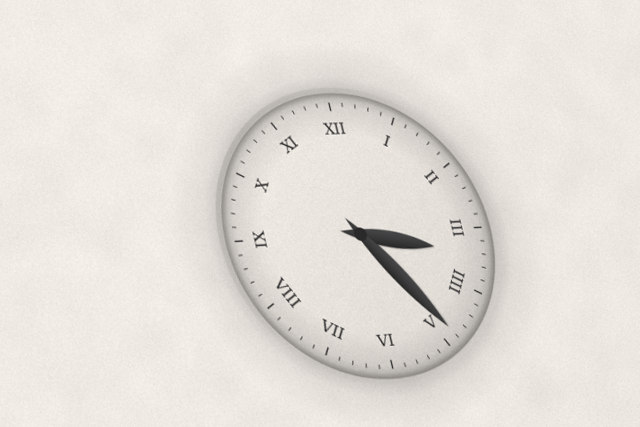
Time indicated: 3:24
